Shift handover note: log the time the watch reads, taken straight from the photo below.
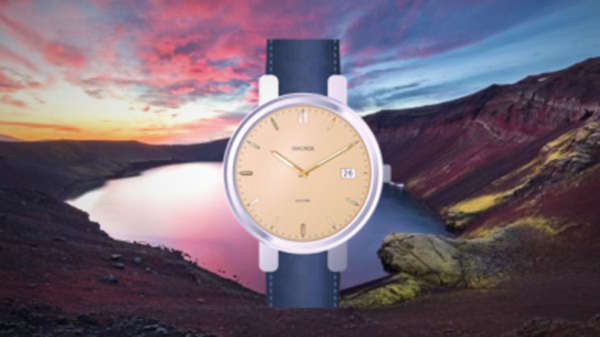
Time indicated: 10:10
